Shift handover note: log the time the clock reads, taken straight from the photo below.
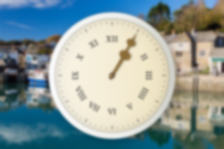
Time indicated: 1:05
